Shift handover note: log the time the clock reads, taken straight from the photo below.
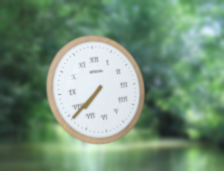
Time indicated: 7:39
